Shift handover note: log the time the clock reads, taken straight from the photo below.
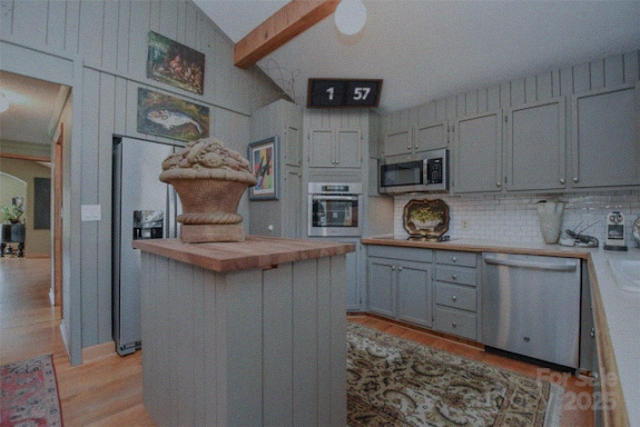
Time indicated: 1:57
